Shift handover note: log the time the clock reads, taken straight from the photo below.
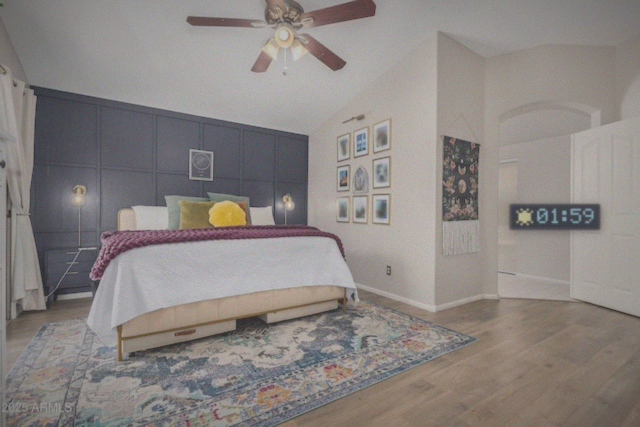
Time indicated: 1:59
